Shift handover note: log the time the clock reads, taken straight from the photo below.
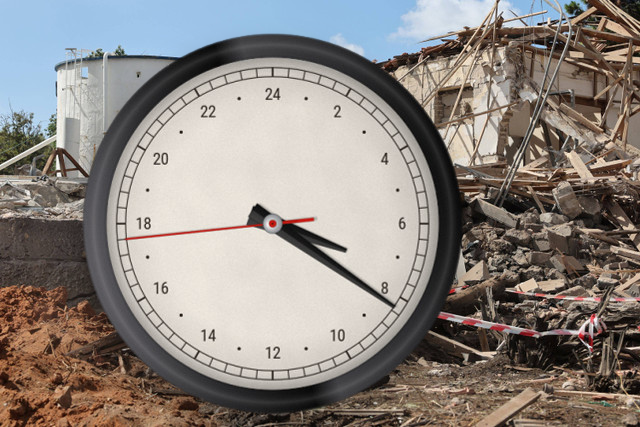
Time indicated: 7:20:44
